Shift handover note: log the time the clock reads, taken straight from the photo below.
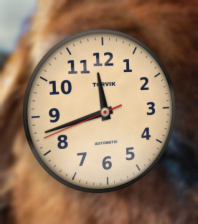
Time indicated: 11:42:42
